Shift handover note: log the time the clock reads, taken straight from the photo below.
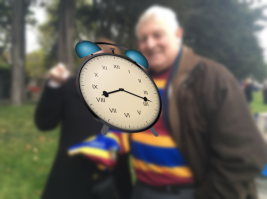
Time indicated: 8:18
